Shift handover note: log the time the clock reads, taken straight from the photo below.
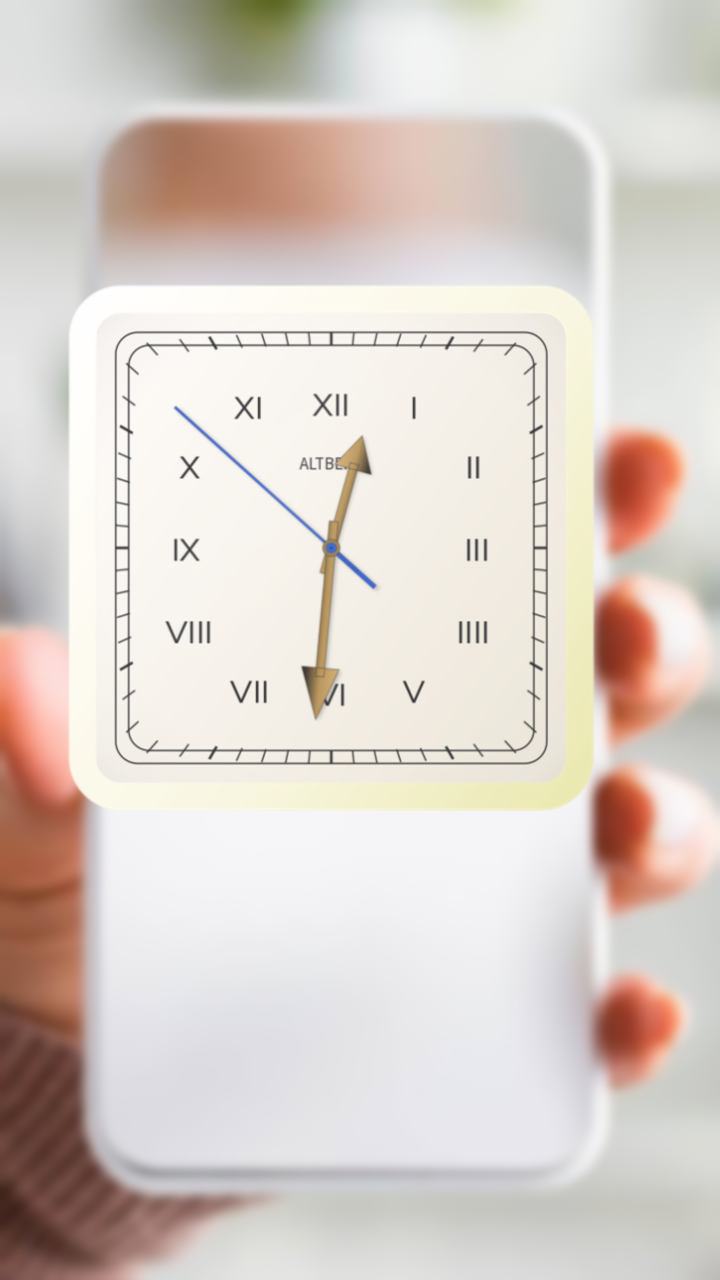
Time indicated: 12:30:52
